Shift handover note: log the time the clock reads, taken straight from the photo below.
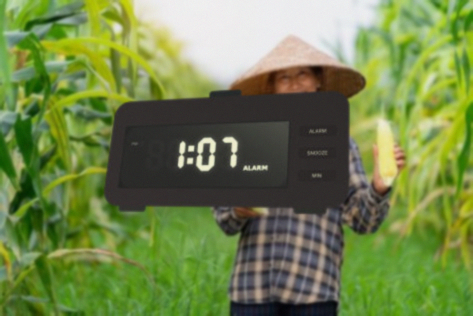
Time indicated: 1:07
